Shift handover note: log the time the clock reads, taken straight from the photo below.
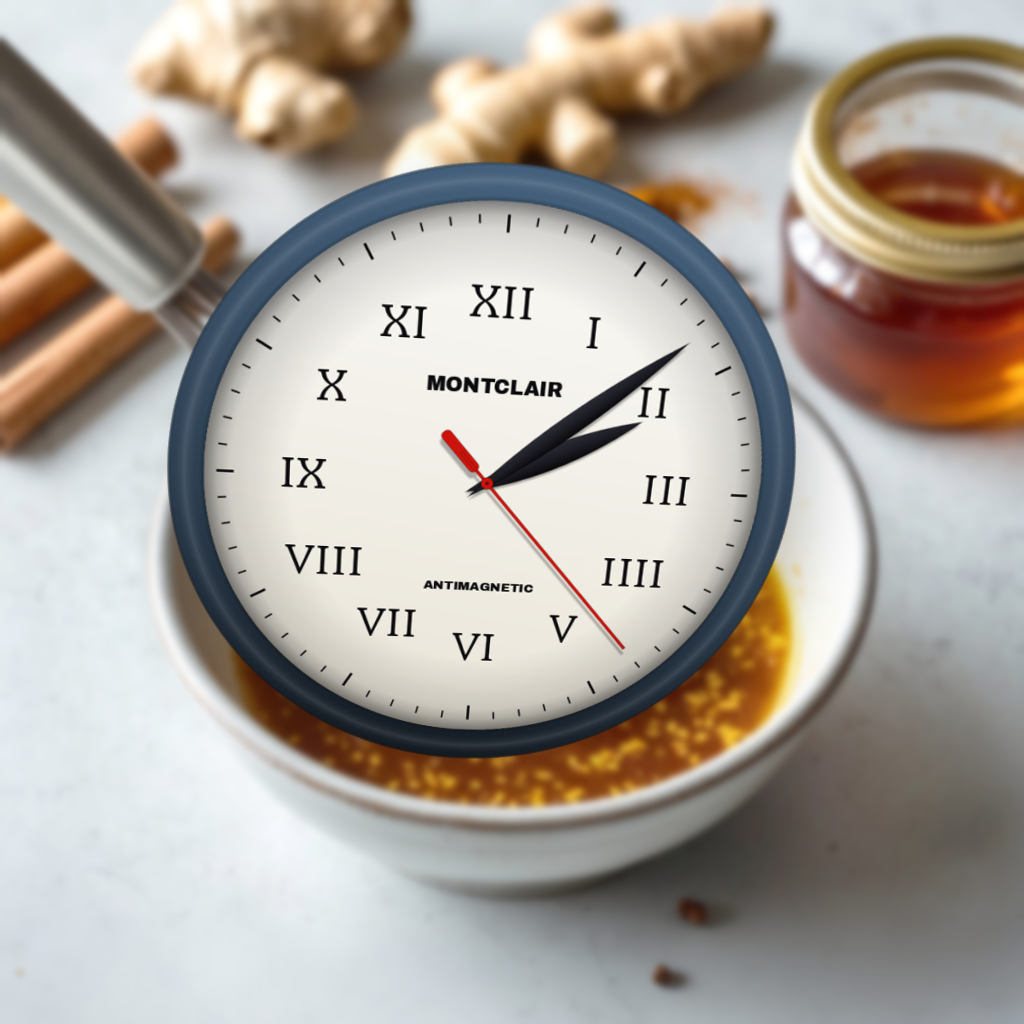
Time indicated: 2:08:23
